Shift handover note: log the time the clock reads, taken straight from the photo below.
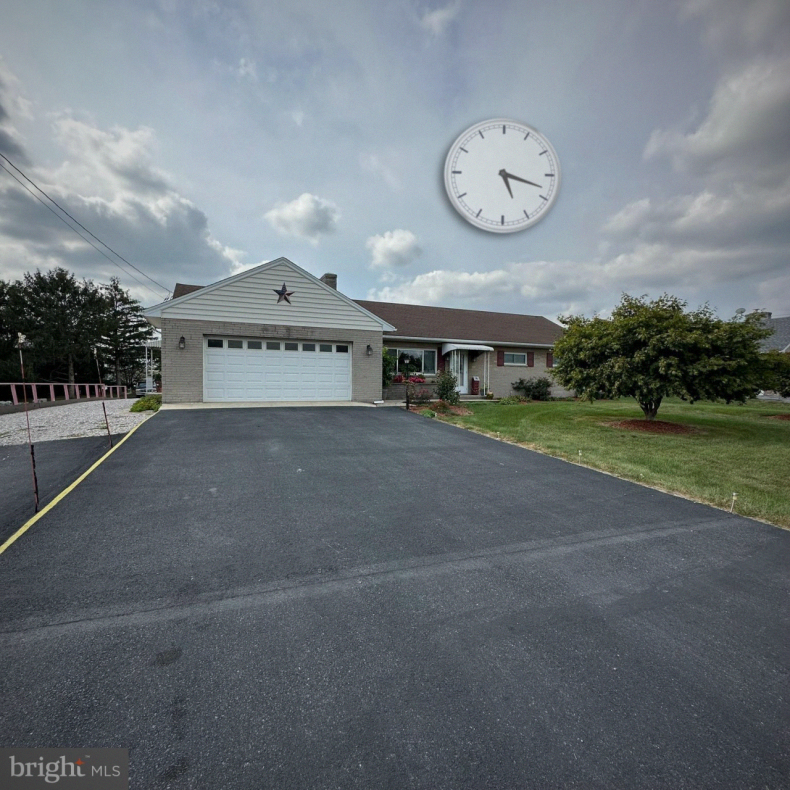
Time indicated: 5:18
